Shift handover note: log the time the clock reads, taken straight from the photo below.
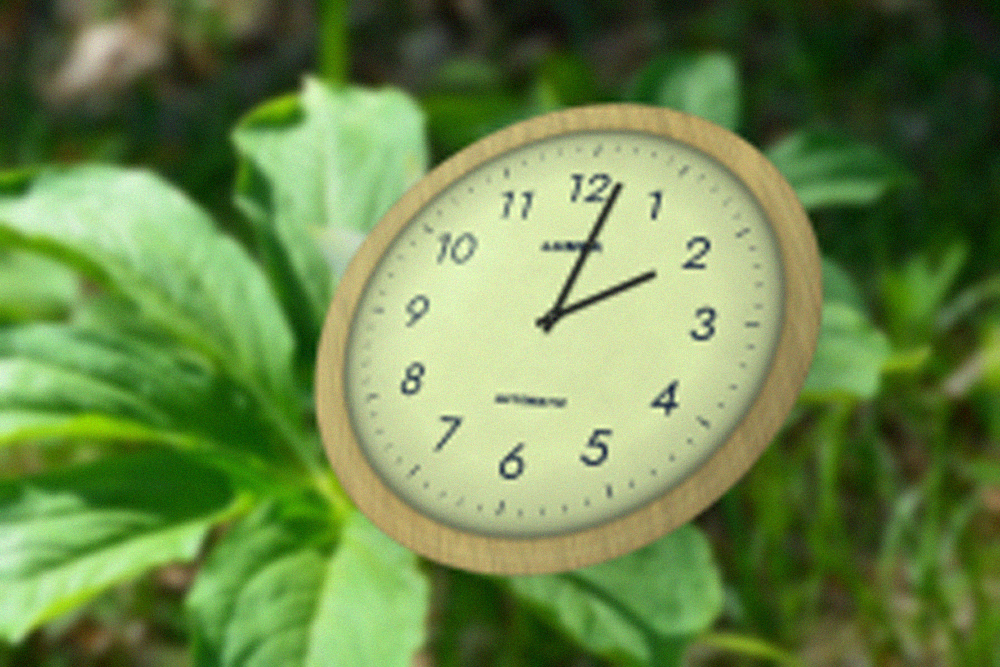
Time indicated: 2:02
